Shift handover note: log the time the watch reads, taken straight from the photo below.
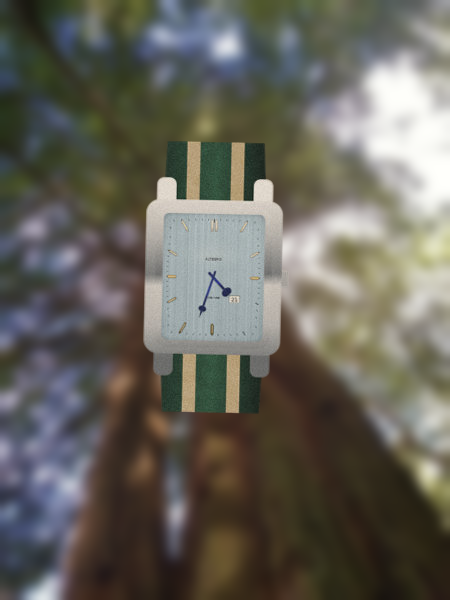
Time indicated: 4:33
